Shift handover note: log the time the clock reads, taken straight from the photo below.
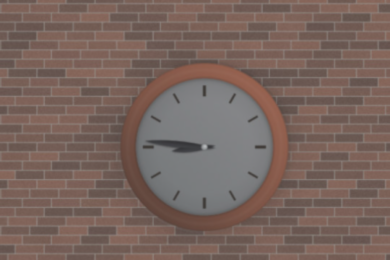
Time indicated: 8:46
